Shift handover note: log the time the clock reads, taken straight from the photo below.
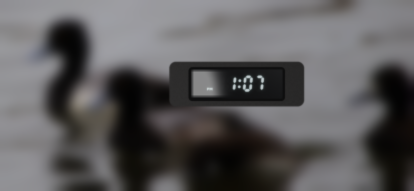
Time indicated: 1:07
